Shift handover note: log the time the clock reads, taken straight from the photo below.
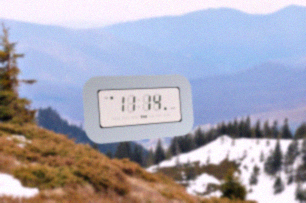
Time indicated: 11:14
